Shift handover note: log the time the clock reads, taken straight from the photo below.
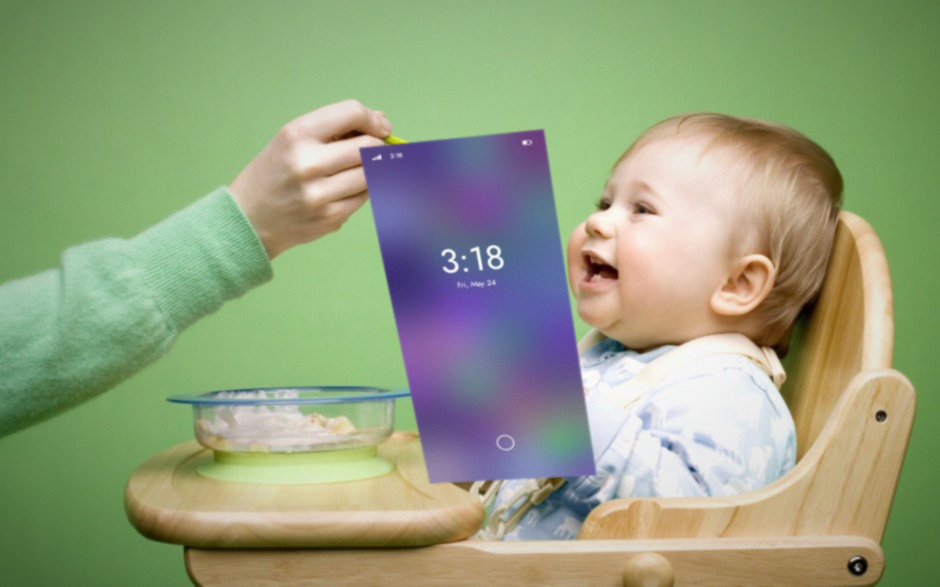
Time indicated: 3:18
